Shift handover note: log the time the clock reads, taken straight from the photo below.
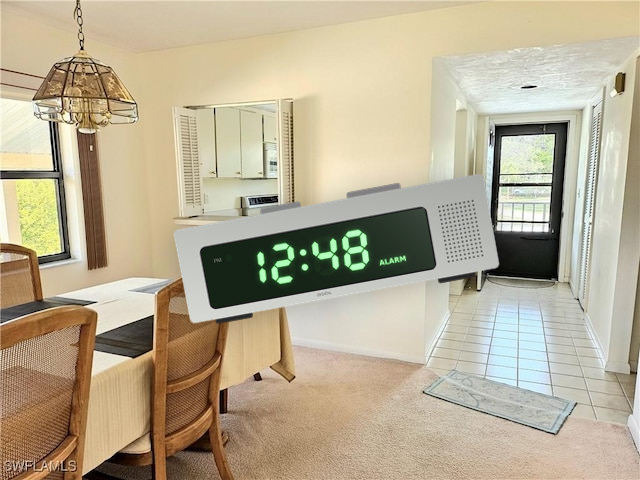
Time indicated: 12:48
